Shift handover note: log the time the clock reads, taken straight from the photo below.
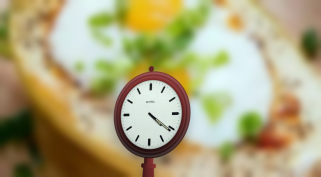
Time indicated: 4:21
